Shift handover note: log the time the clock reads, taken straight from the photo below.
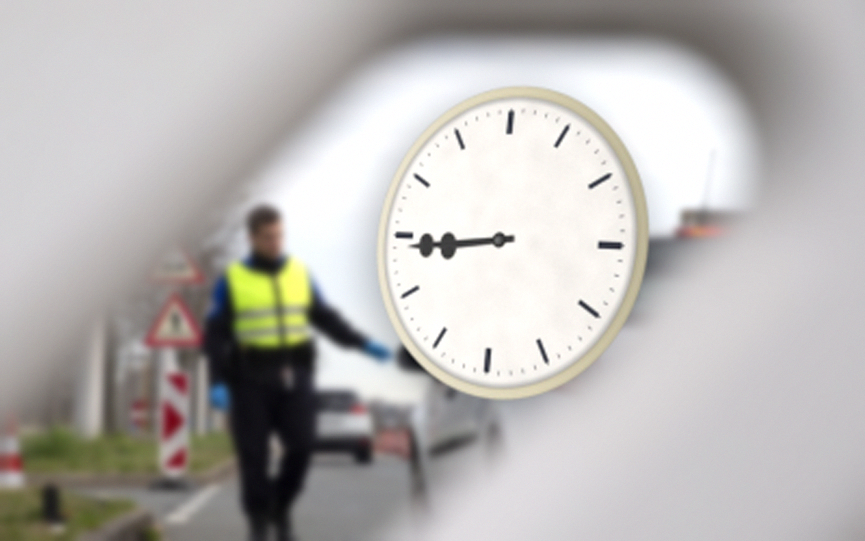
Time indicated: 8:44
